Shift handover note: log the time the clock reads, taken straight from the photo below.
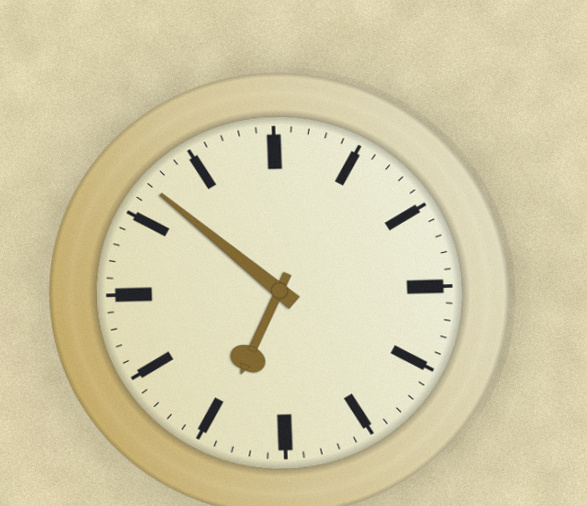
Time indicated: 6:52
